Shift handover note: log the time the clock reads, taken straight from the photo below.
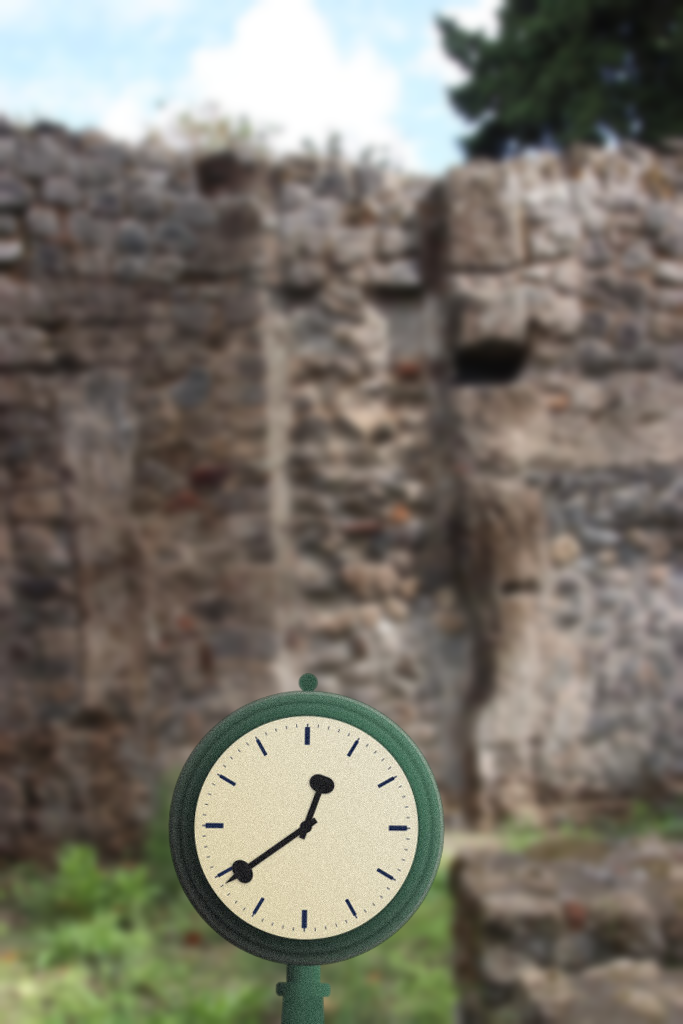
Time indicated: 12:39
